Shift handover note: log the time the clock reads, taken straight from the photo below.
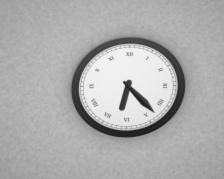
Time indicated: 6:23
